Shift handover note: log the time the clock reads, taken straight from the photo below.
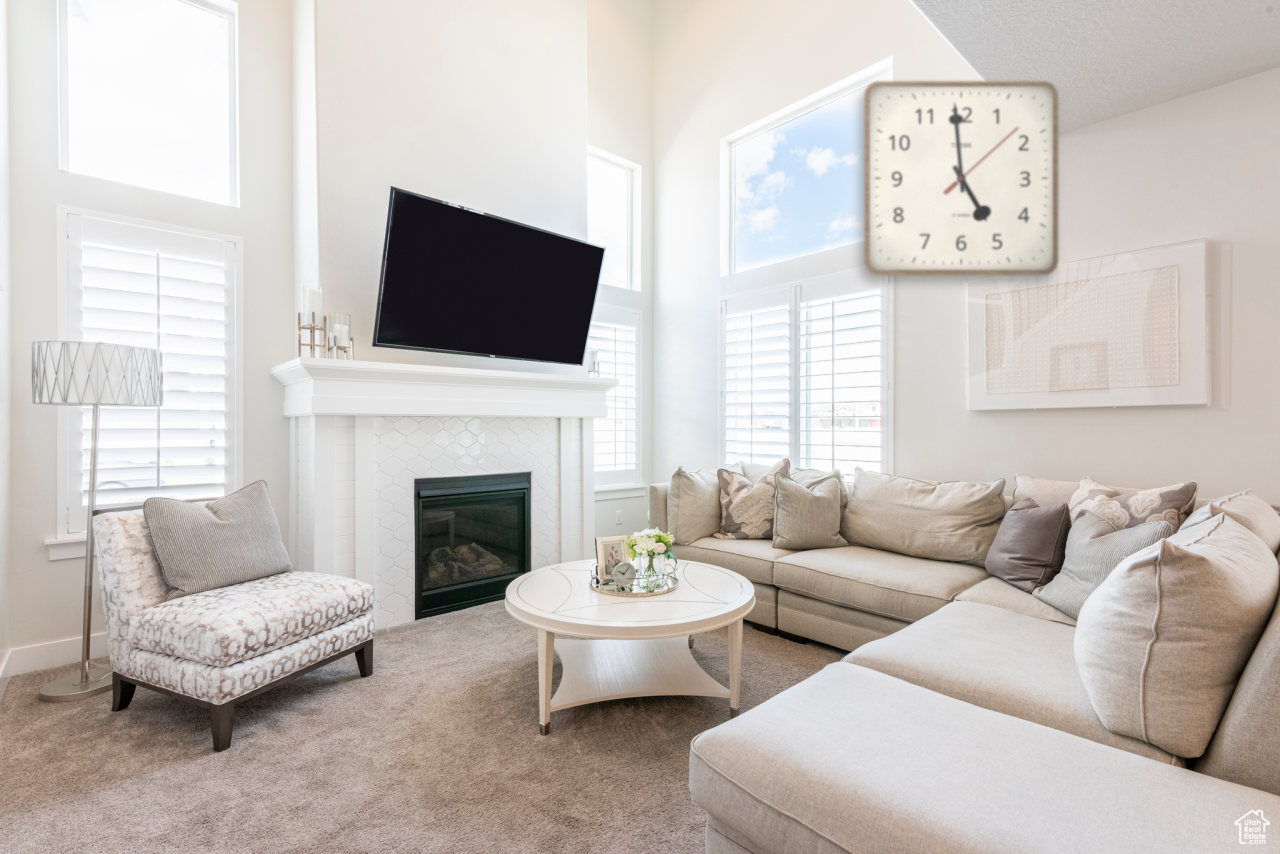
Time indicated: 4:59:08
